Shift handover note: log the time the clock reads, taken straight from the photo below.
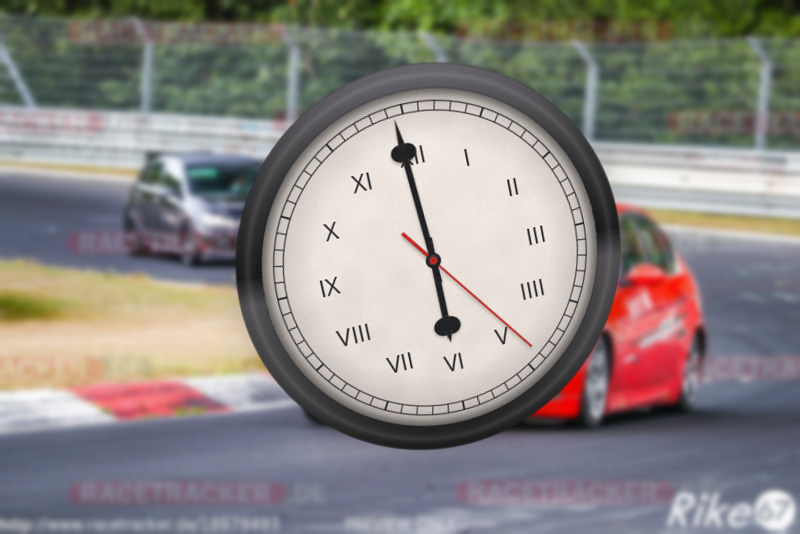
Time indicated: 5:59:24
